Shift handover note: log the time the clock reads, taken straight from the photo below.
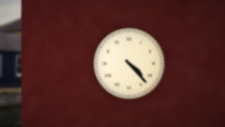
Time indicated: 4:23
